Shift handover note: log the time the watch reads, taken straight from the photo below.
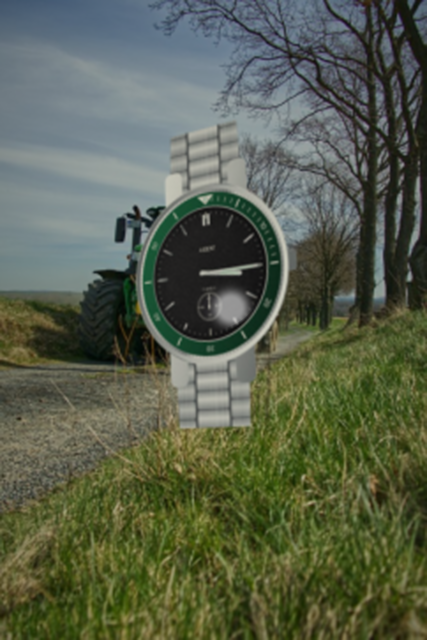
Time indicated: 3:15
